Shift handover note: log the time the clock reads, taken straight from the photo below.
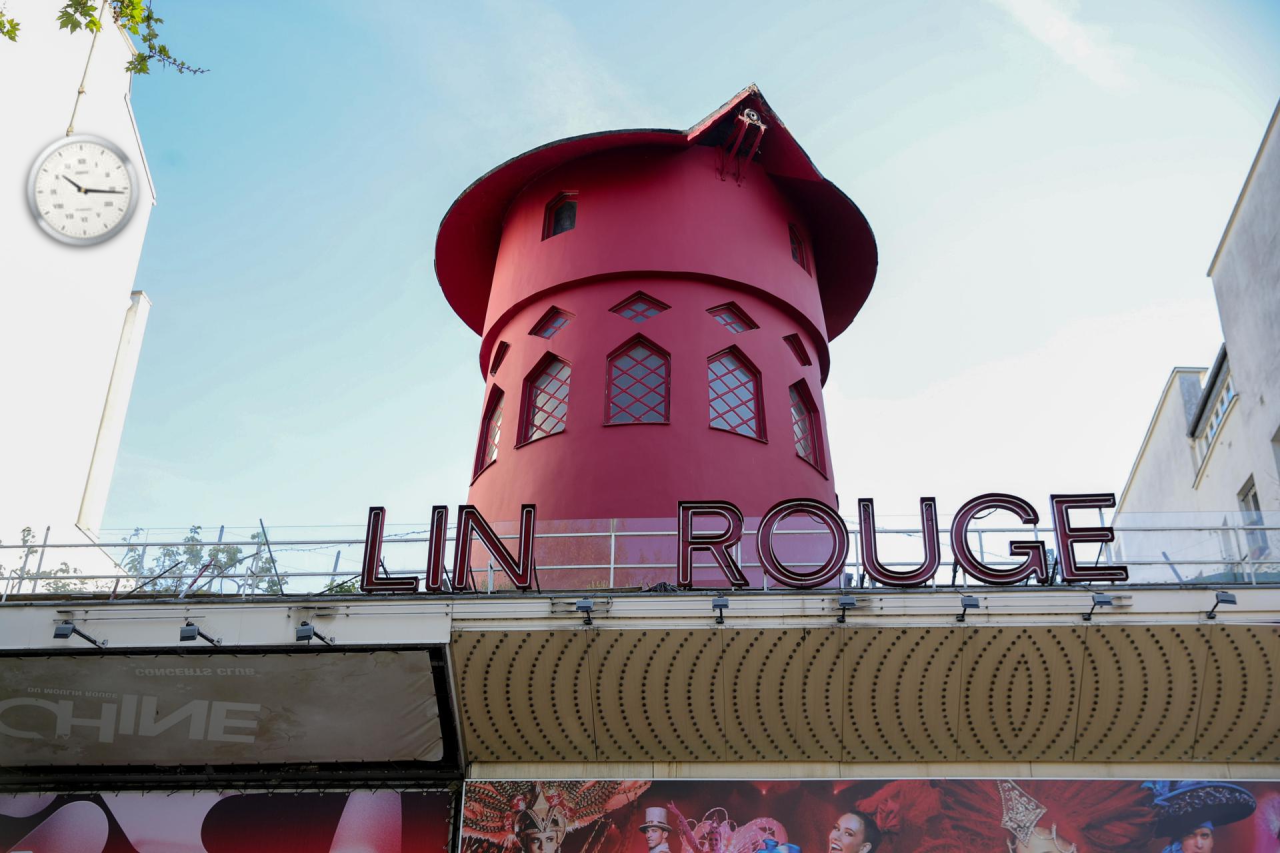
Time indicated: 10:16
